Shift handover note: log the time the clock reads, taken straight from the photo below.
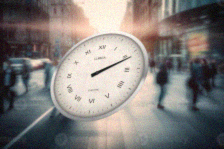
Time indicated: 2:11
